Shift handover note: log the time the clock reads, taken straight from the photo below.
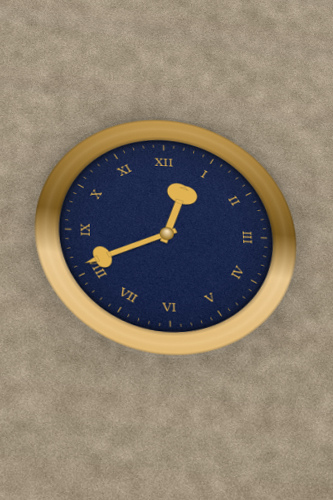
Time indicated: 12:41
